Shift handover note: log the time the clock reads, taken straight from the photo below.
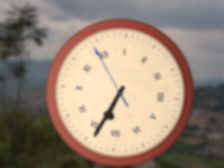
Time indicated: 7:38:59
